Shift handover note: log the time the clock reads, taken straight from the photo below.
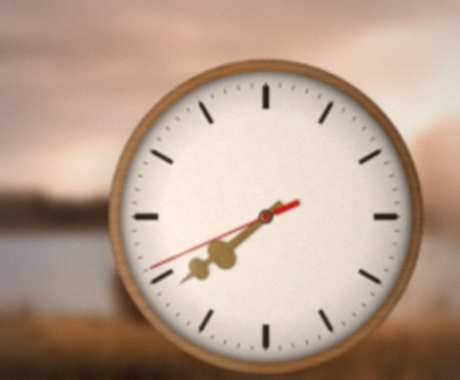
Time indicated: 7:38:41
